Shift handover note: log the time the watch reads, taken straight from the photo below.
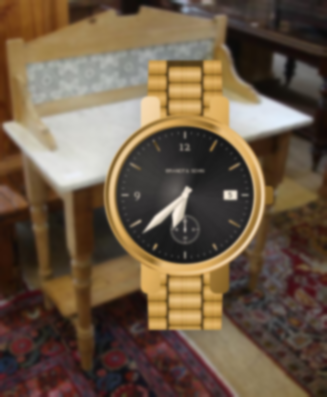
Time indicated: 6:38
